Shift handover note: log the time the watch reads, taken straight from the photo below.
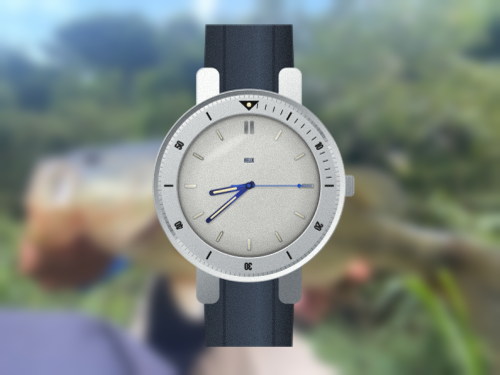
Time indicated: 8:38:15
